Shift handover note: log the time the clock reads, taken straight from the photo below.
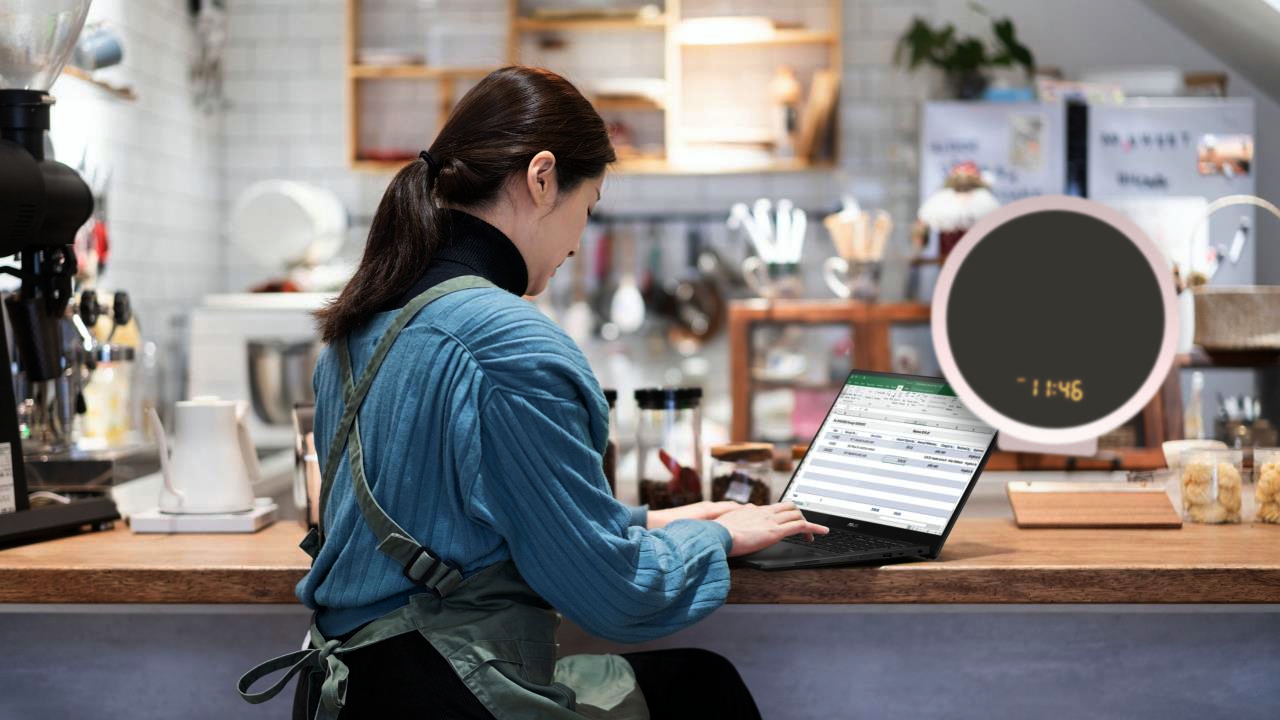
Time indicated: 11:46
